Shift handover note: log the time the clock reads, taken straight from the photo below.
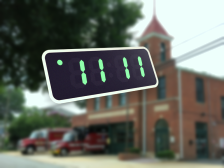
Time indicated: 11:11
